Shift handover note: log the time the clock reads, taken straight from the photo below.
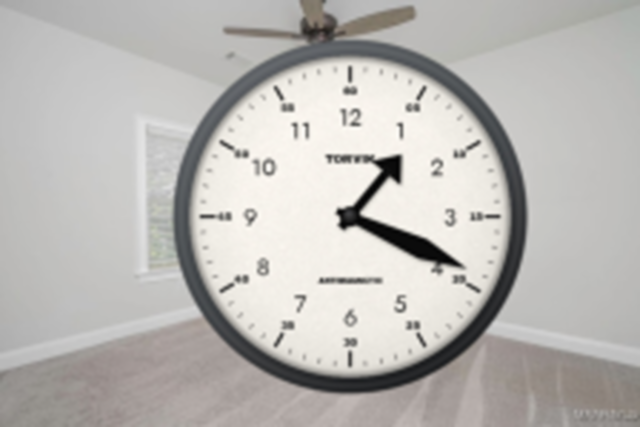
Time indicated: 1:19
